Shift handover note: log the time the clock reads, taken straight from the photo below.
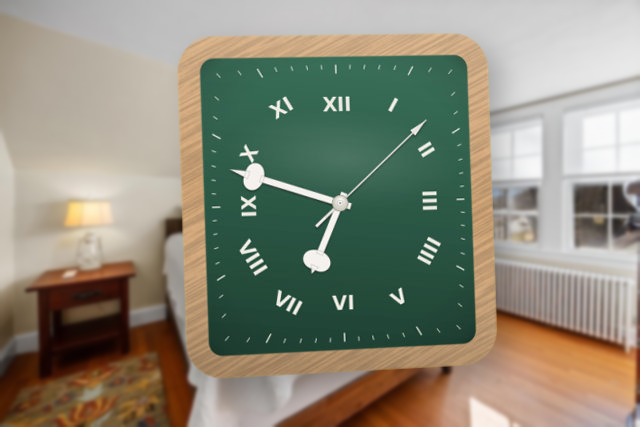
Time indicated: 6:48:08
